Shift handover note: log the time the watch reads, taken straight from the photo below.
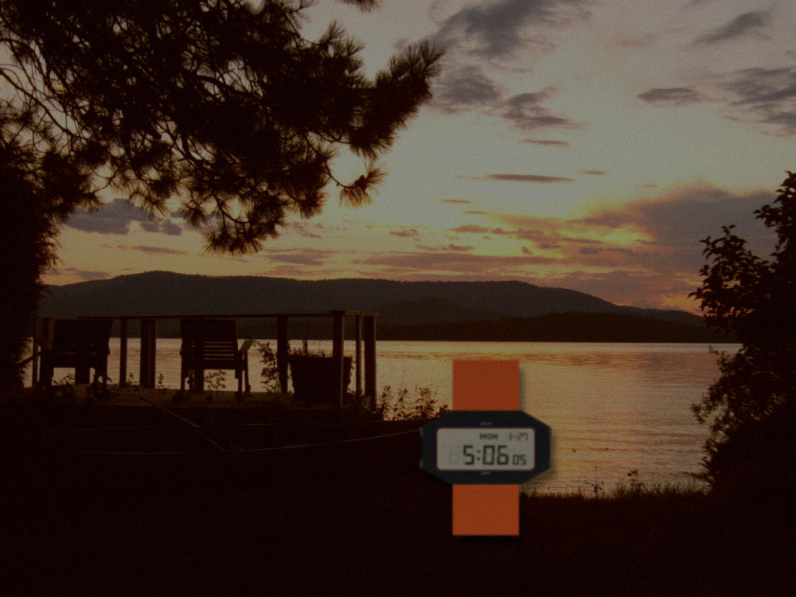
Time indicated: 5:06
